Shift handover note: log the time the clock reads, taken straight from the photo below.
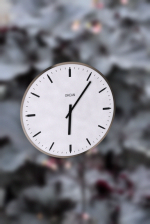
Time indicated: 6:06
